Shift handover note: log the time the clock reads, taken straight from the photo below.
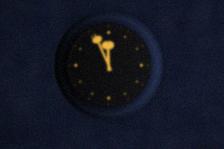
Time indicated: 11:56
